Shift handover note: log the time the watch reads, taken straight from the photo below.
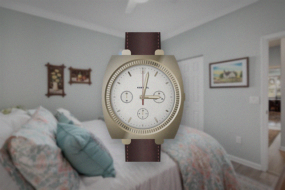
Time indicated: 3:02
